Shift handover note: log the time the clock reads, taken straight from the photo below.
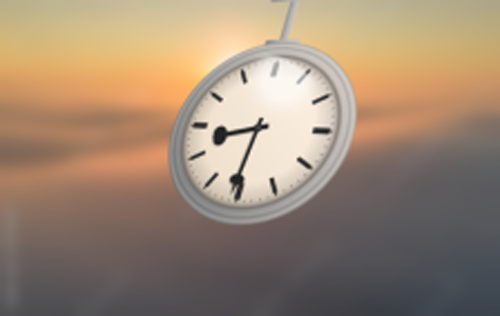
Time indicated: 8:31
